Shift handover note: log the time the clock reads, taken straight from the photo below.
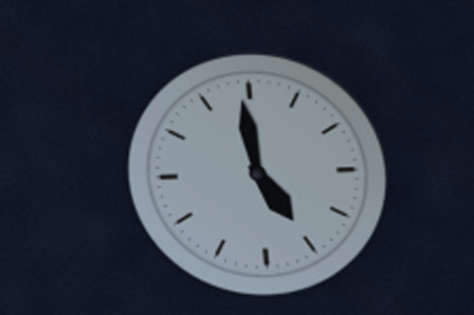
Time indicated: 4:59
